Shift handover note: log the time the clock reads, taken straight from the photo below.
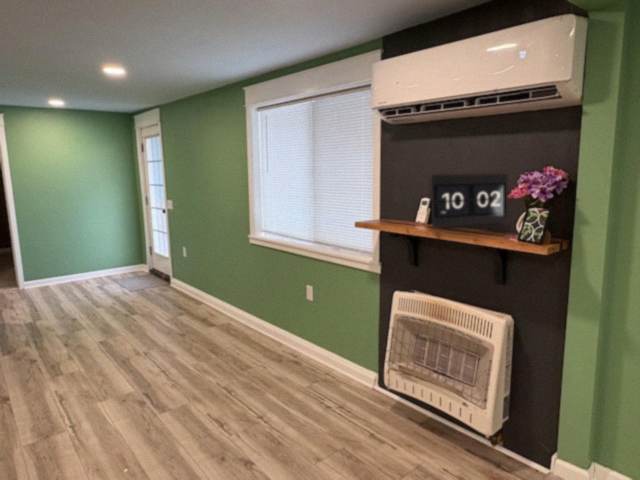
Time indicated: 10:02
